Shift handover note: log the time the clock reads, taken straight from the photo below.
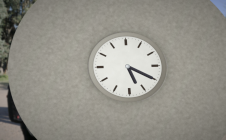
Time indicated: 5:20
